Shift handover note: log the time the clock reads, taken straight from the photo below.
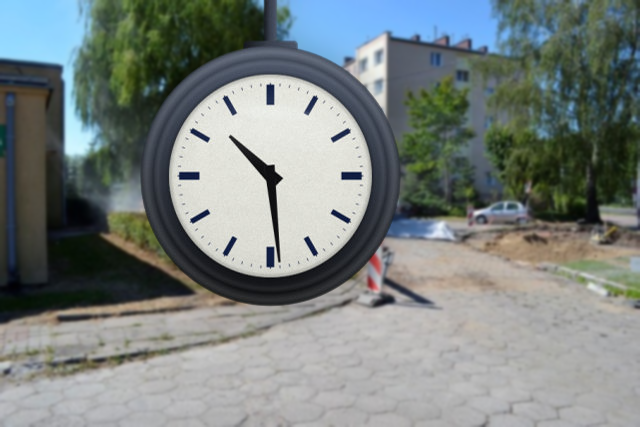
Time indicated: 10:29
